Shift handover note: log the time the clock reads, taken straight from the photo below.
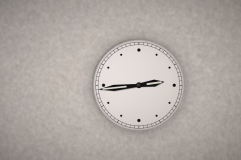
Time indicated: 2:44
